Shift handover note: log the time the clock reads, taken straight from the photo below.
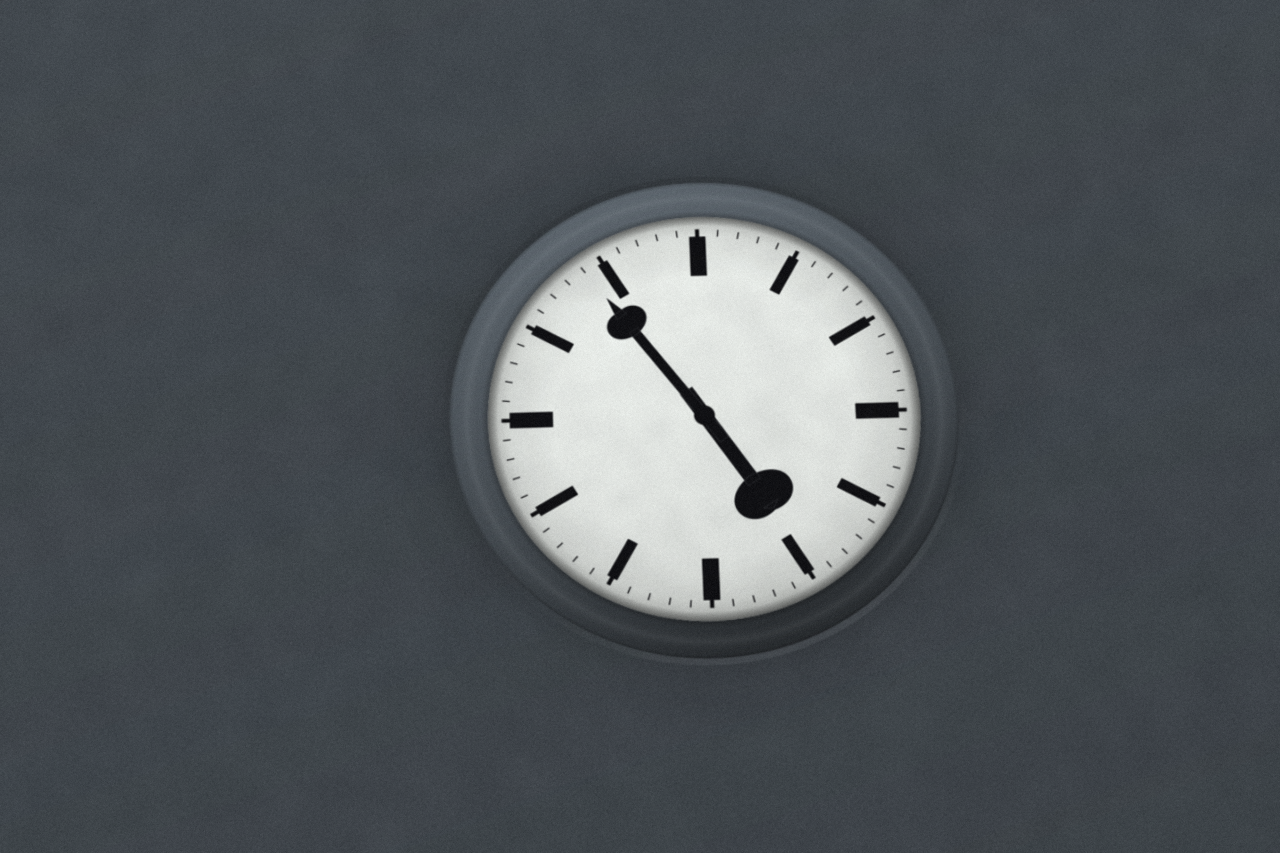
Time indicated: 4:54
